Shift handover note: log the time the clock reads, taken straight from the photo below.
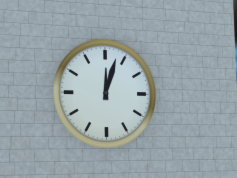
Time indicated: 12:03
